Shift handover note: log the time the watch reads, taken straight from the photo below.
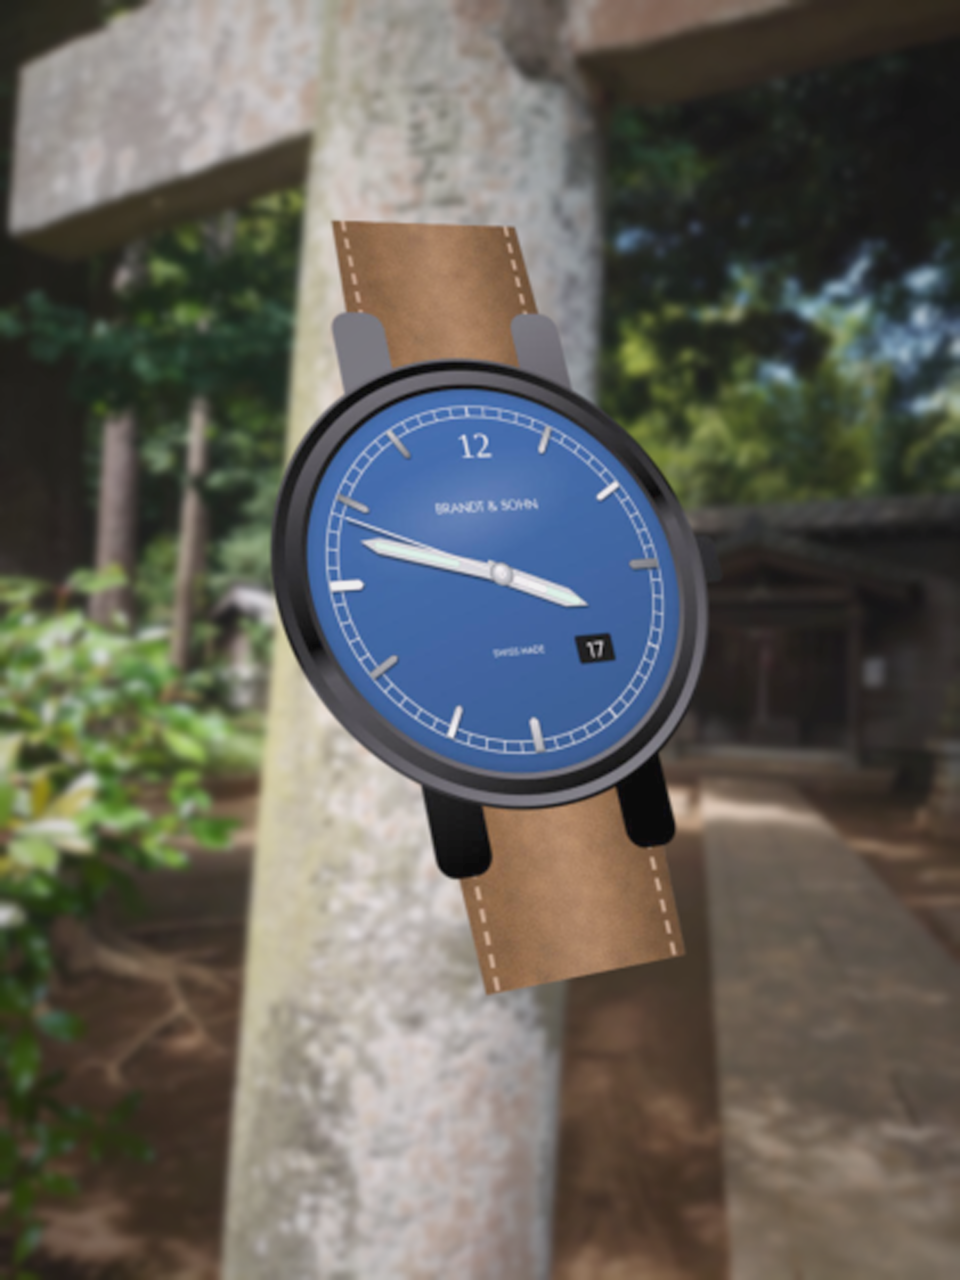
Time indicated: 3:47:49
